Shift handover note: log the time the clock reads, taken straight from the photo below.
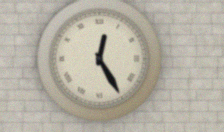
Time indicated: 12:25
